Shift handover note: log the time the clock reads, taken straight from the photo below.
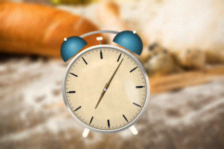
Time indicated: 7:06
